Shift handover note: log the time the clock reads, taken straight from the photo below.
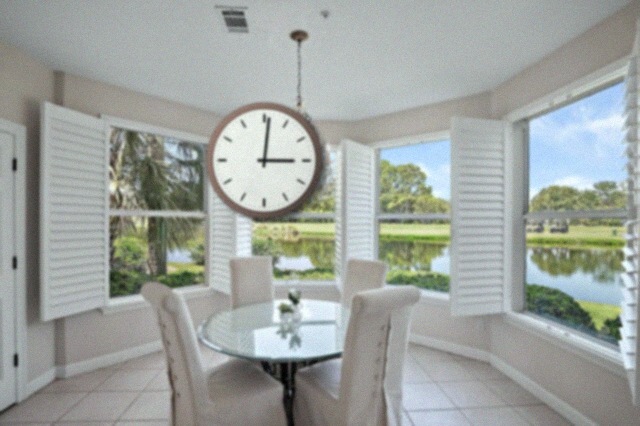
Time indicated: 3:01
